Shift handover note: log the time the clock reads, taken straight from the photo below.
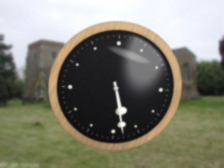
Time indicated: 5:28
